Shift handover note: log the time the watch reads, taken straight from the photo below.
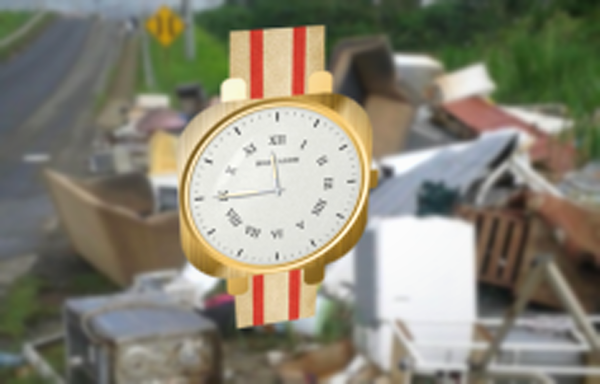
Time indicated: 11:45
